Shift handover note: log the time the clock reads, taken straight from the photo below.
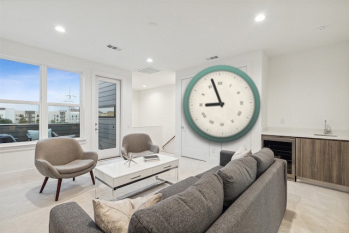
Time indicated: 8:57
